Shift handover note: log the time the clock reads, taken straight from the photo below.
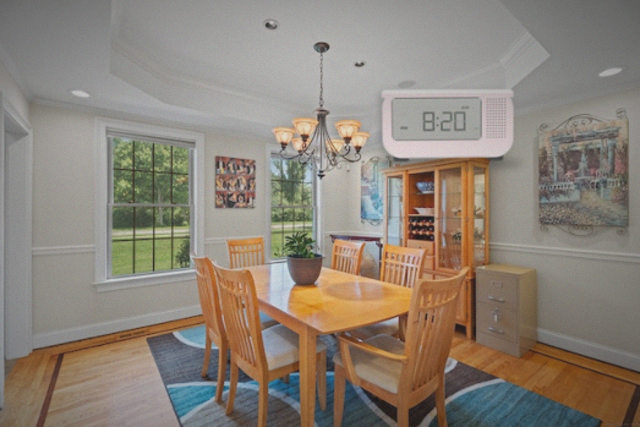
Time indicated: 8:20
